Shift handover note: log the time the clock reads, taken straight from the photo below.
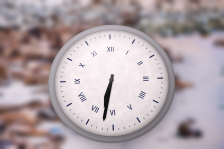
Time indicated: 6:32
